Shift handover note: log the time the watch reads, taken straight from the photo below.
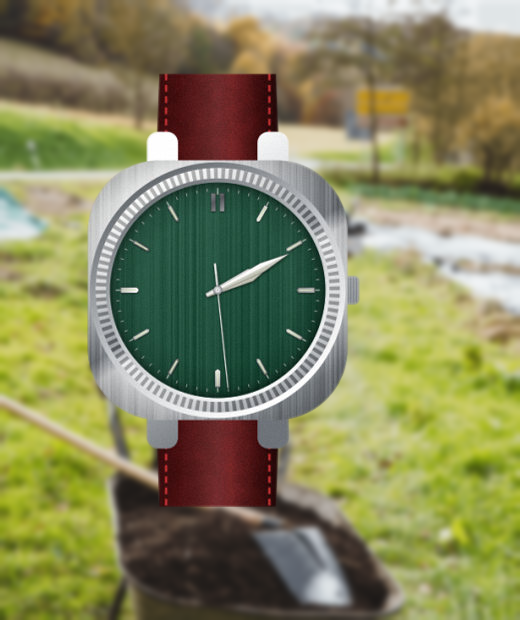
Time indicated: 2:10:29
